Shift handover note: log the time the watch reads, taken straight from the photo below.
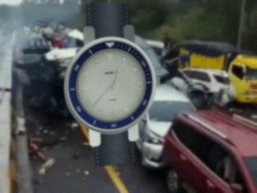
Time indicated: 12:38
